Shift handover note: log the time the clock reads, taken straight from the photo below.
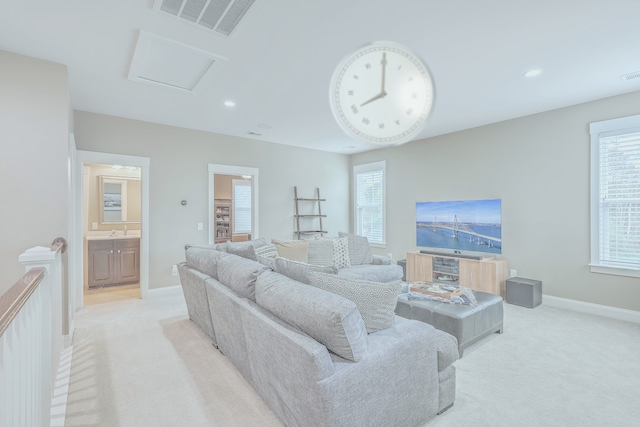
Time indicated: 8:00
